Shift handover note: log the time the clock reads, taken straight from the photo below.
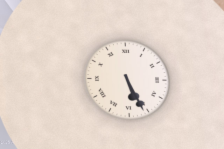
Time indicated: 5:26
